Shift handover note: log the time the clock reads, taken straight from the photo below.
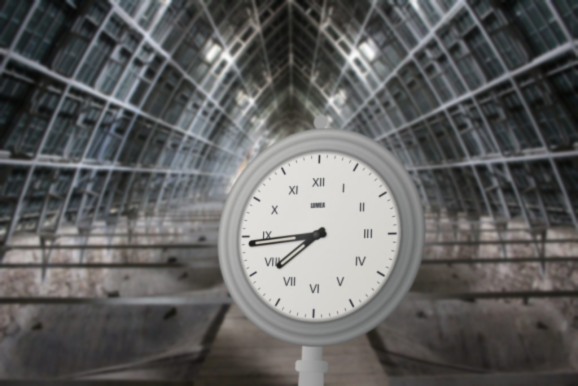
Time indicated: 7:44
